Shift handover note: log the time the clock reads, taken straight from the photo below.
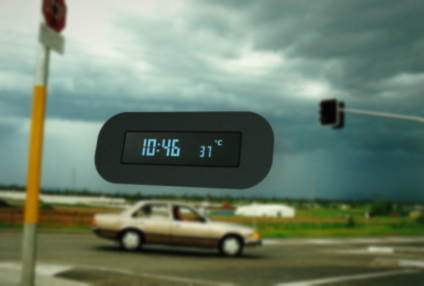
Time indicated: 10:46
